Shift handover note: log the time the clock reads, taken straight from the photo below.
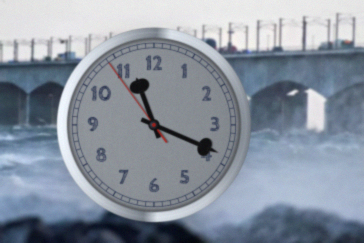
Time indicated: 11:18:54
